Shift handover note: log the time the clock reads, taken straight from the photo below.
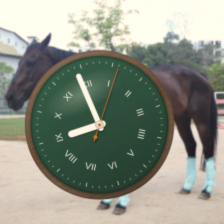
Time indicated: 8:59:06
